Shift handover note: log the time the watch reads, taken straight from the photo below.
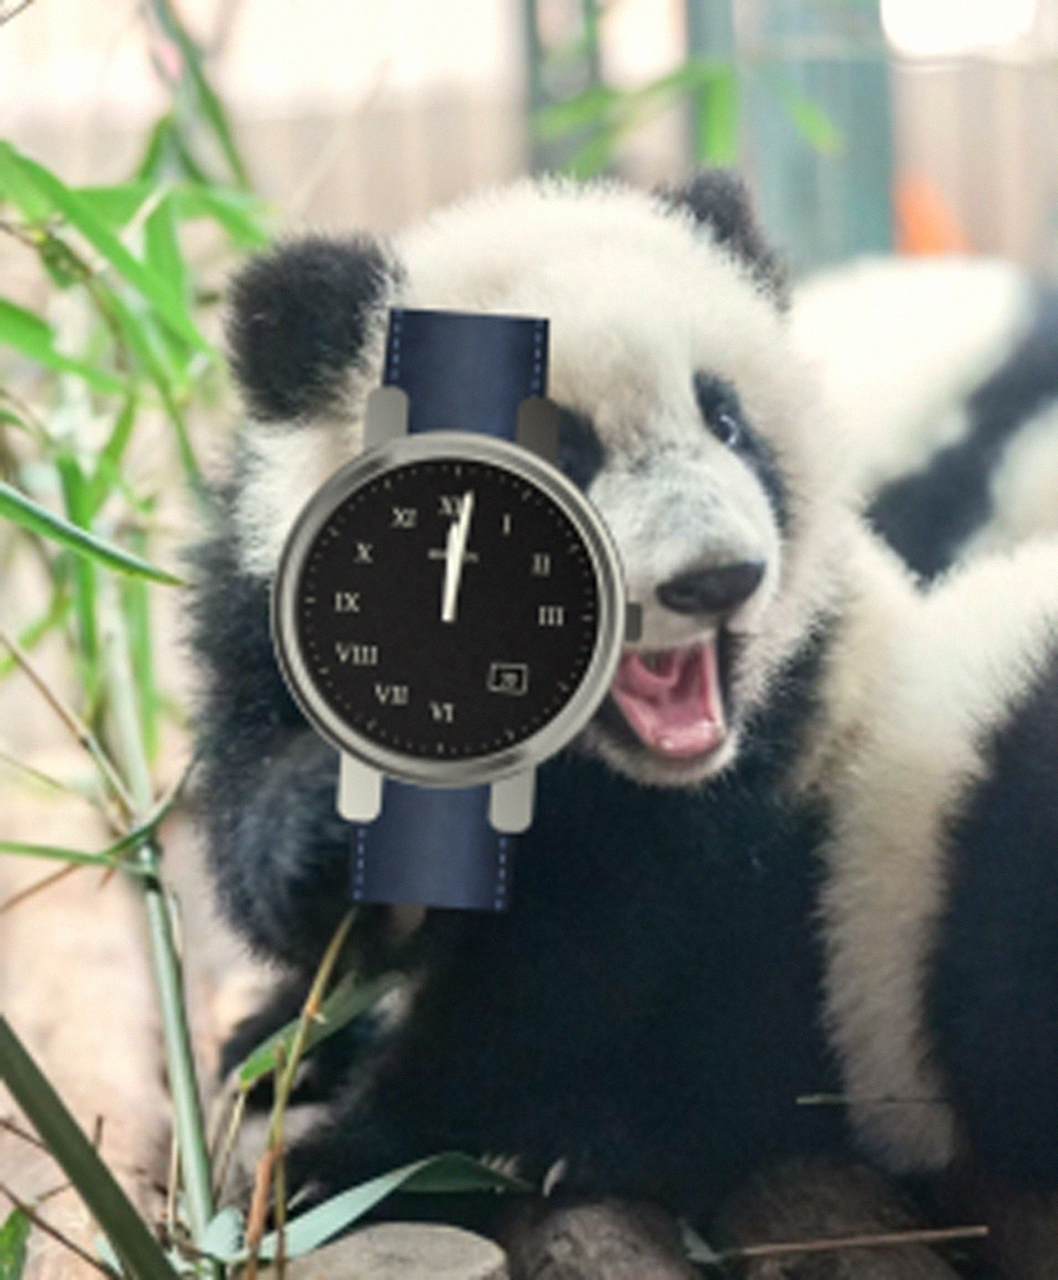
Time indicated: 12:01
